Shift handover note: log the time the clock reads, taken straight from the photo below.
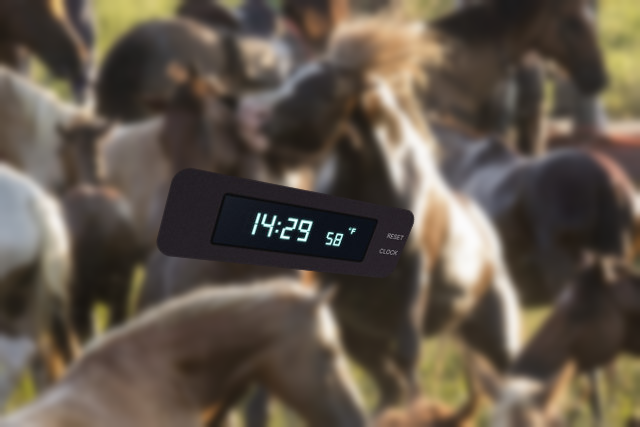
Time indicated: 14:29
